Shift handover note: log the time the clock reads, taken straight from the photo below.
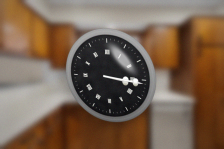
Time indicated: 3:16
